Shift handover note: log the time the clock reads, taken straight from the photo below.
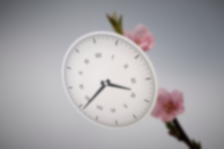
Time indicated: 3:39
